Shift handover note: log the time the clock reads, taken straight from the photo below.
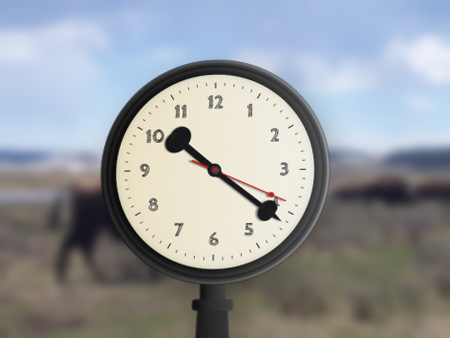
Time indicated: 10:21:19
